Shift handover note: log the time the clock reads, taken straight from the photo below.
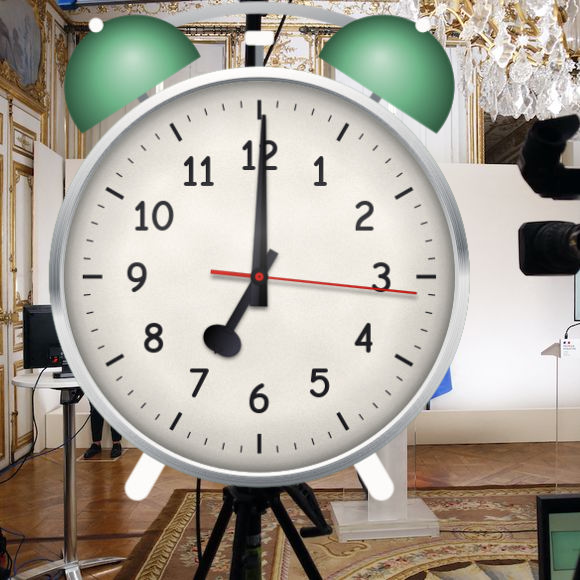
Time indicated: 7:00:16
